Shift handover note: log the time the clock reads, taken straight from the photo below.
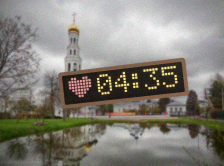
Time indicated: 4:35
